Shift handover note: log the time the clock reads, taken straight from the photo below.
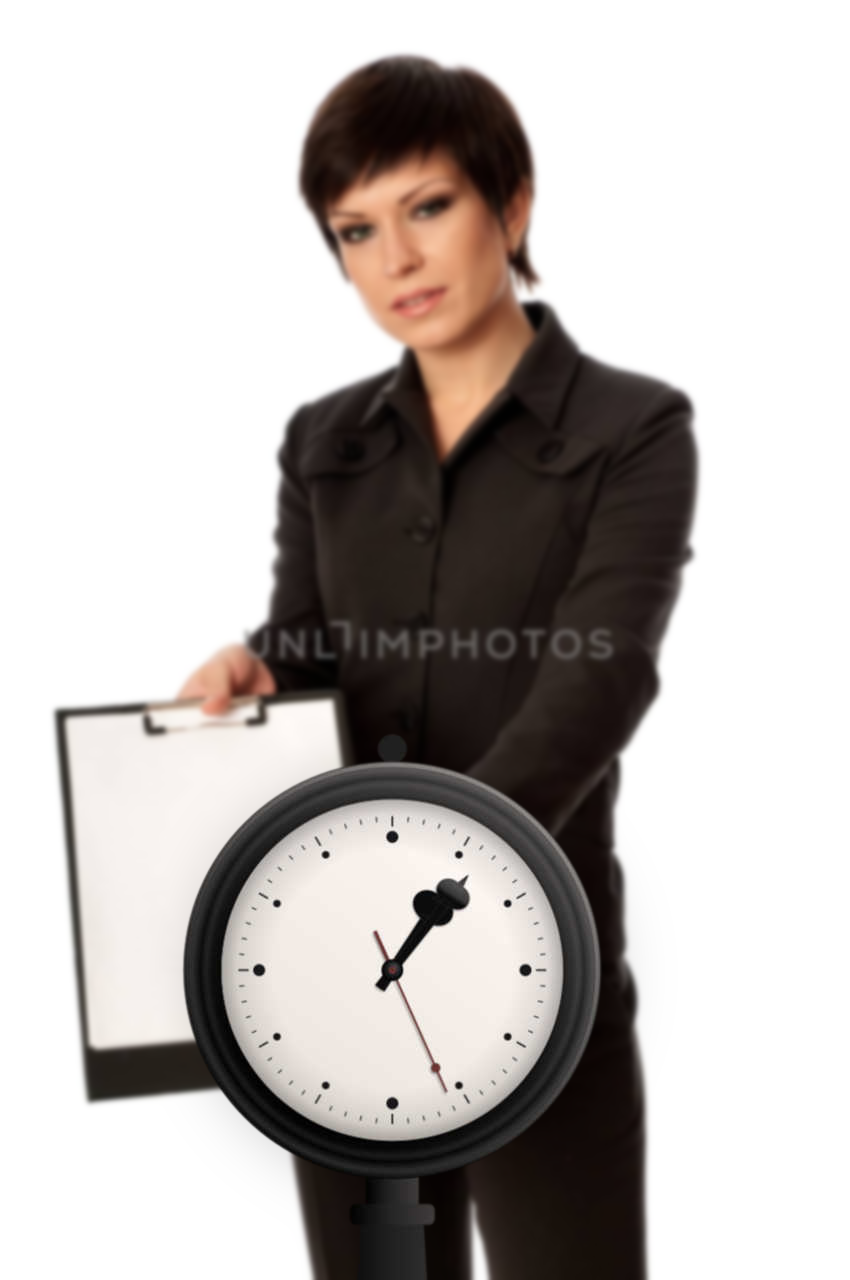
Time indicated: 1:06:26
